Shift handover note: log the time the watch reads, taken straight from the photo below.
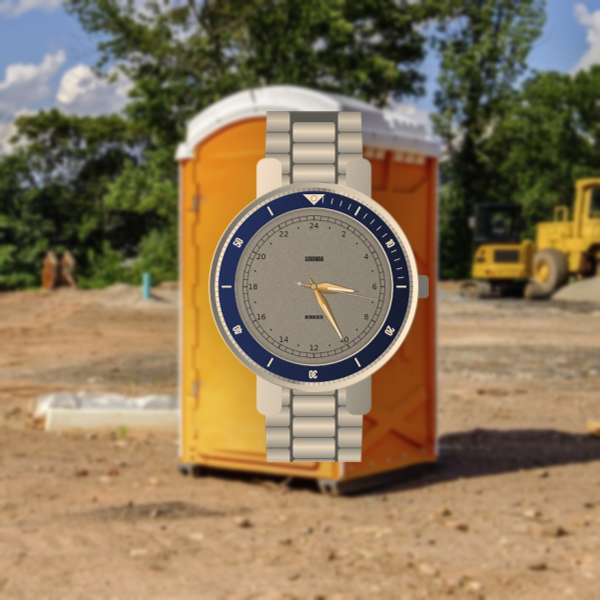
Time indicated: 6:25:17
